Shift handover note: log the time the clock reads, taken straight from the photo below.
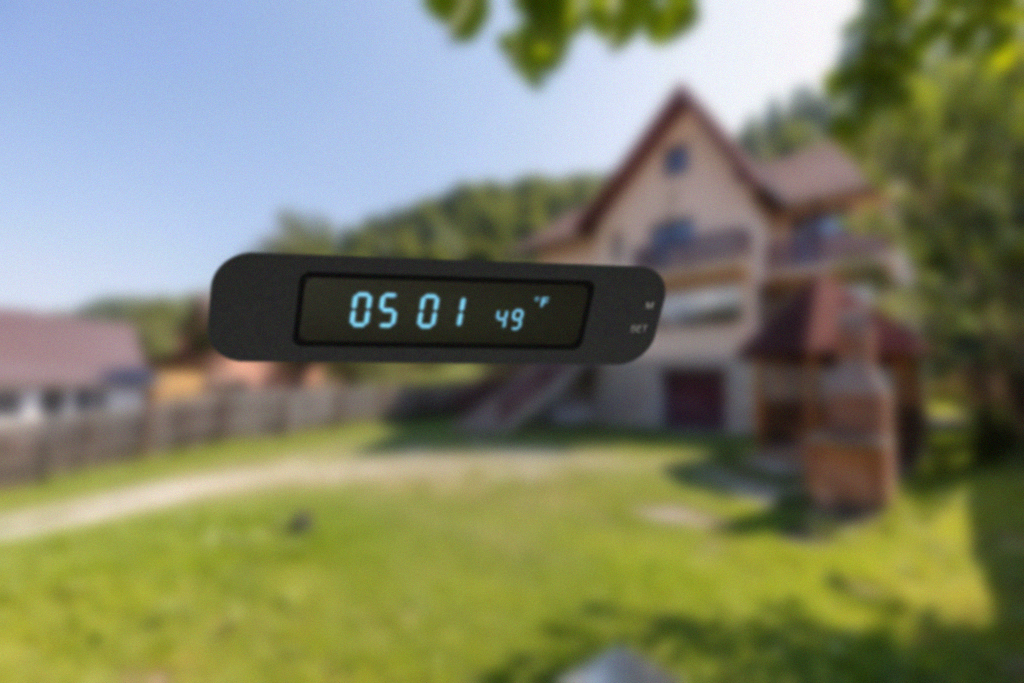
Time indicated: 5:01
